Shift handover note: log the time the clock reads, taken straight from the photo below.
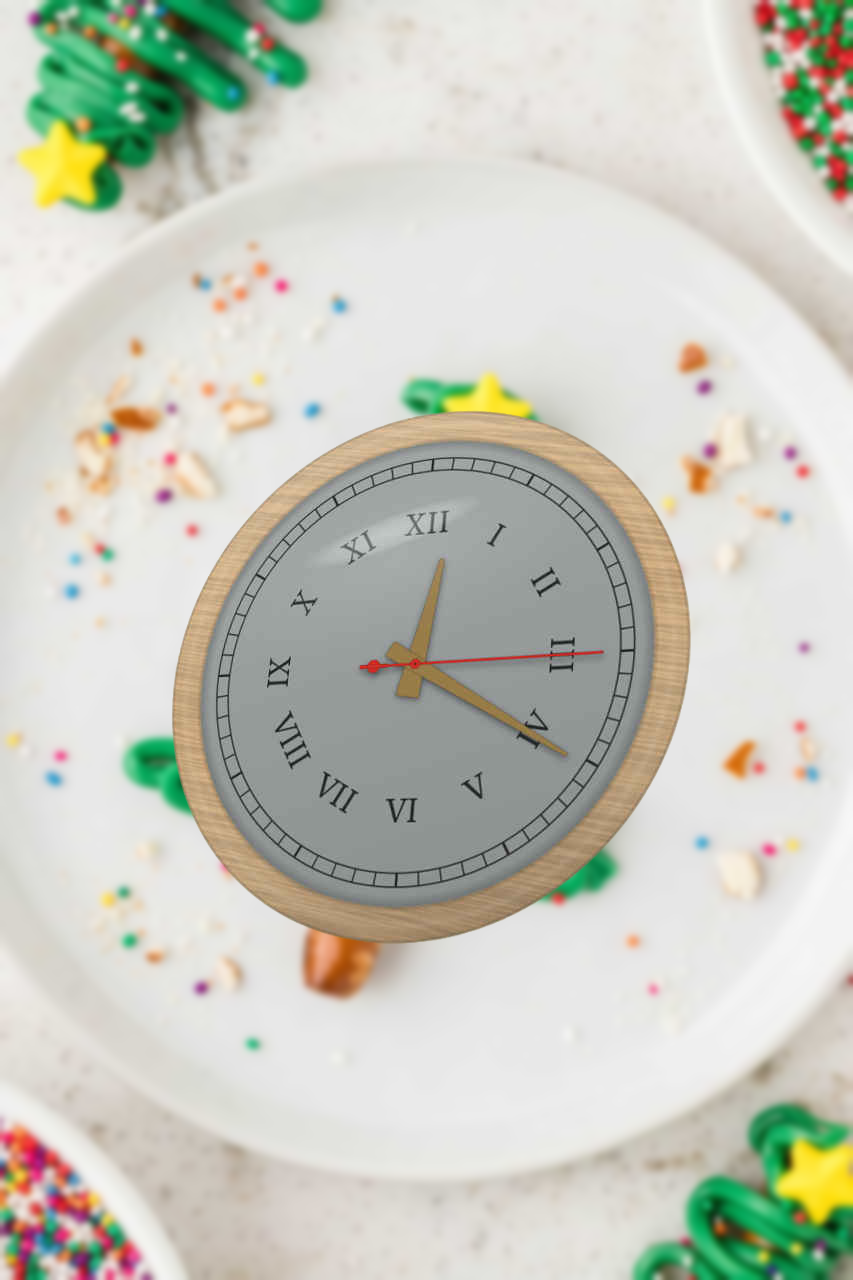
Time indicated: 12:20:15
